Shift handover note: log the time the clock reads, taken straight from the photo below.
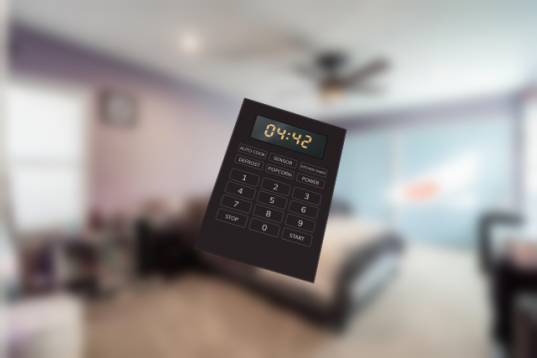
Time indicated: 4:42
